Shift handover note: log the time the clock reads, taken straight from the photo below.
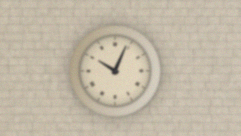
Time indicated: 10:04
